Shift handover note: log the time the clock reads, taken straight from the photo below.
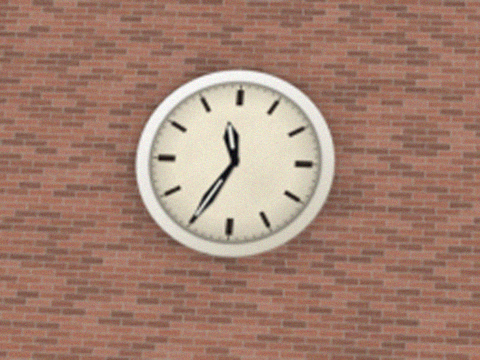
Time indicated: 11:35
